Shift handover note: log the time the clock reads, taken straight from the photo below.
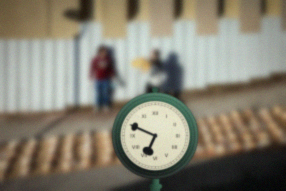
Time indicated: 6:49
